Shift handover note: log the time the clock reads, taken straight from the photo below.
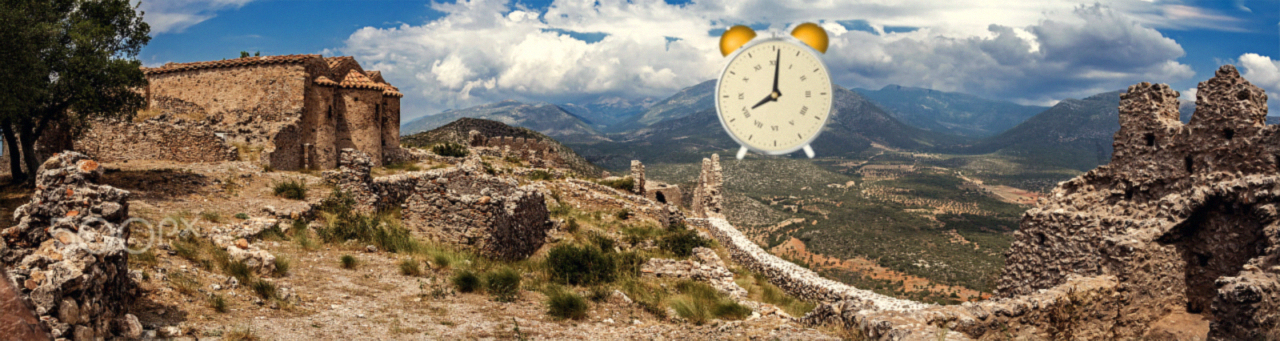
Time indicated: 8:01
